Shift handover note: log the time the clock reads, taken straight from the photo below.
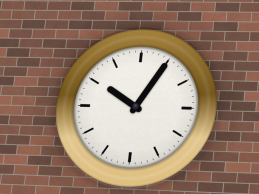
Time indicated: 10:05
